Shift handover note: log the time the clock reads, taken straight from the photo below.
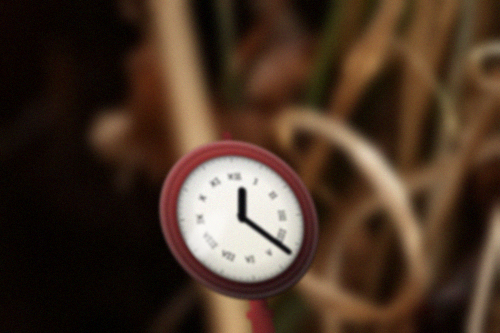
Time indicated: 12:22
